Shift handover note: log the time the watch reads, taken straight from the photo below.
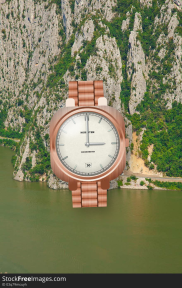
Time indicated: 3:00
